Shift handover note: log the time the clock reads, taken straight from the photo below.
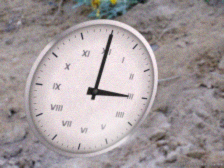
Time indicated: 3:00
